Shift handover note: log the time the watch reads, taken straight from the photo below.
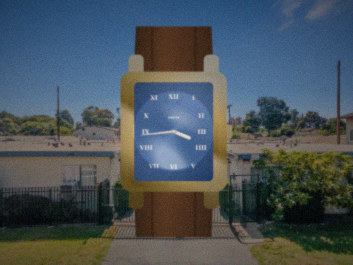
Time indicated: 3:44
